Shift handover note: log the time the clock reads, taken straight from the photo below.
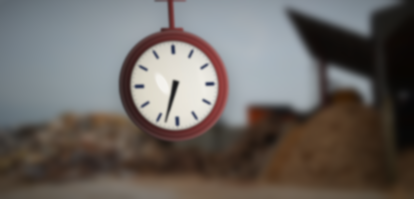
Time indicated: 6:33
